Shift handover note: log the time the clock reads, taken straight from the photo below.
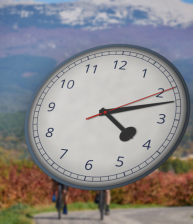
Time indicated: 4:12:10
